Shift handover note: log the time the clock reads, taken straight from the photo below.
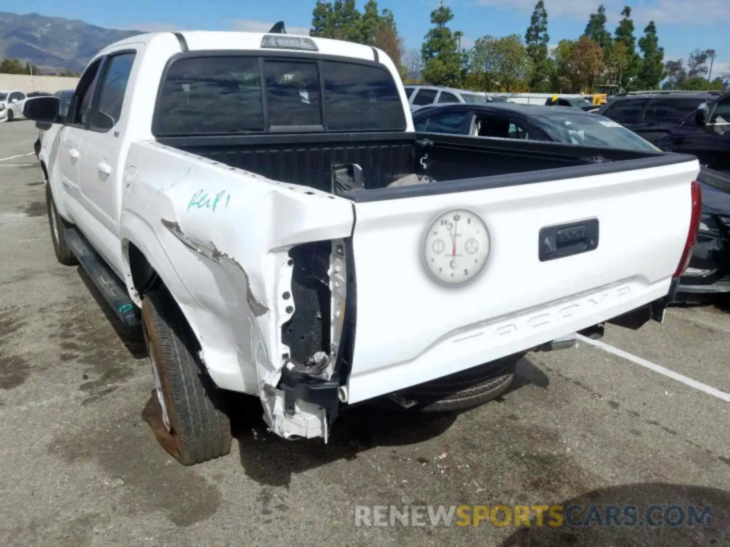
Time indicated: 5:57
